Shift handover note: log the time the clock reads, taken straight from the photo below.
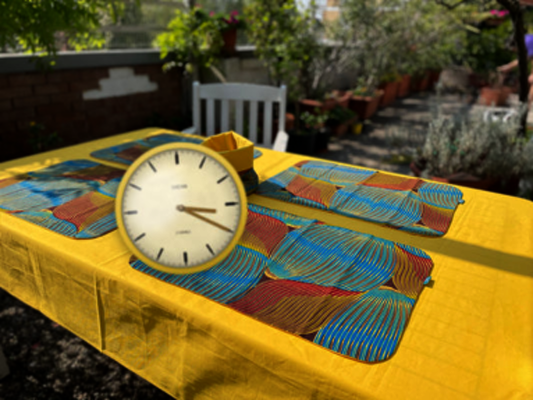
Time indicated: 3:20
